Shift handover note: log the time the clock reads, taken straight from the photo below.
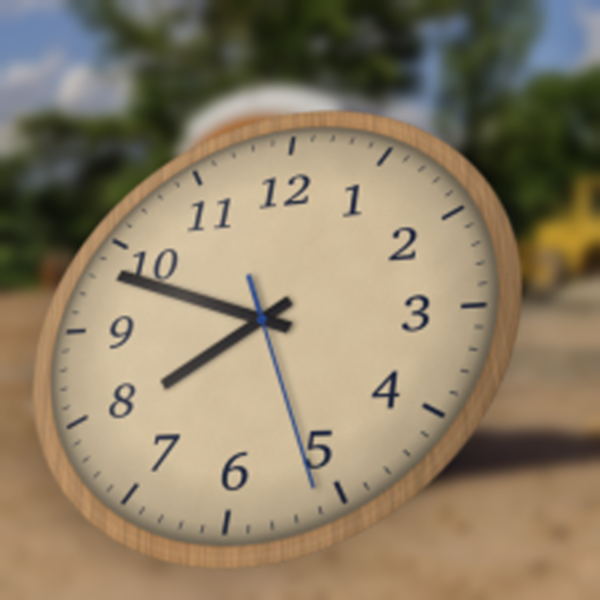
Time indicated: 7:48:26
